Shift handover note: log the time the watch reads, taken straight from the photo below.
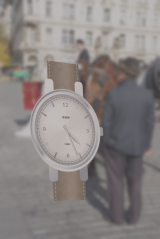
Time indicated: 4:26
